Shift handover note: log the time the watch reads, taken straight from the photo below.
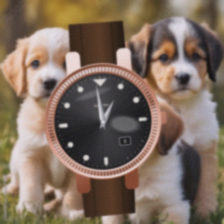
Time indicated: 12:59
